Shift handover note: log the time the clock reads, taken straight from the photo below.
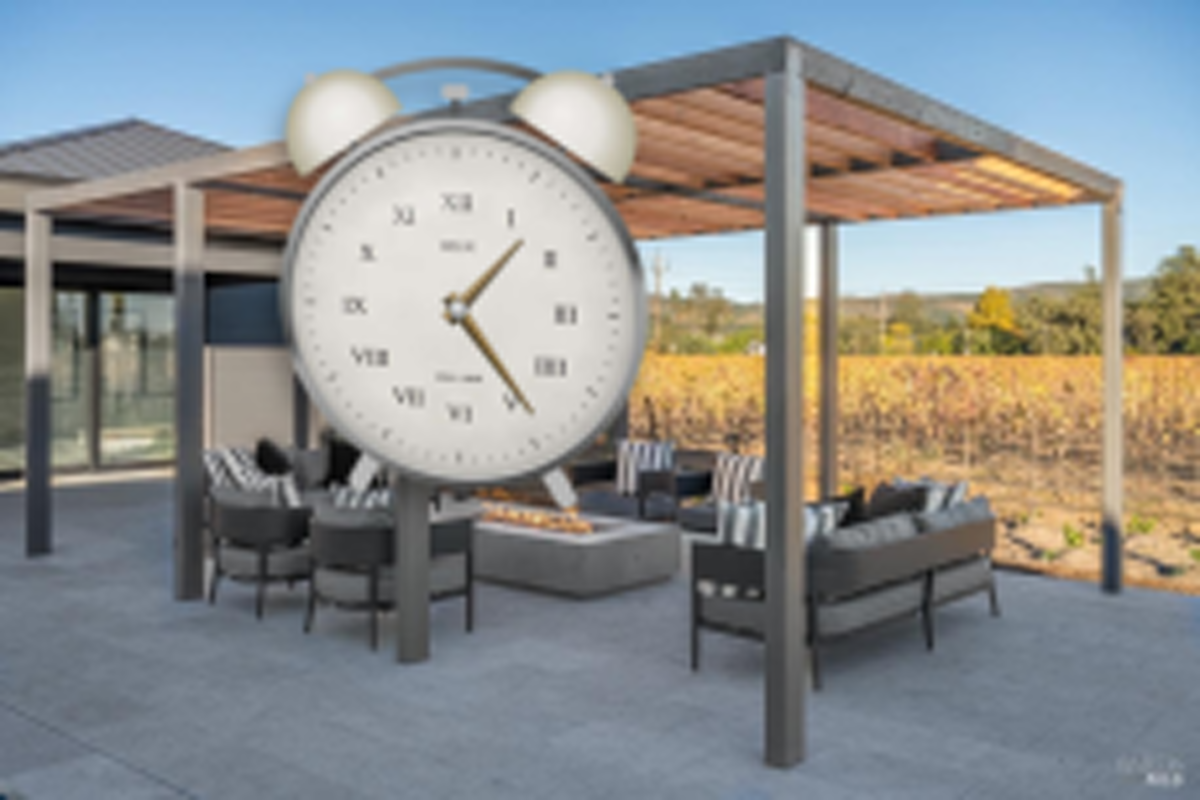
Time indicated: 1:24
